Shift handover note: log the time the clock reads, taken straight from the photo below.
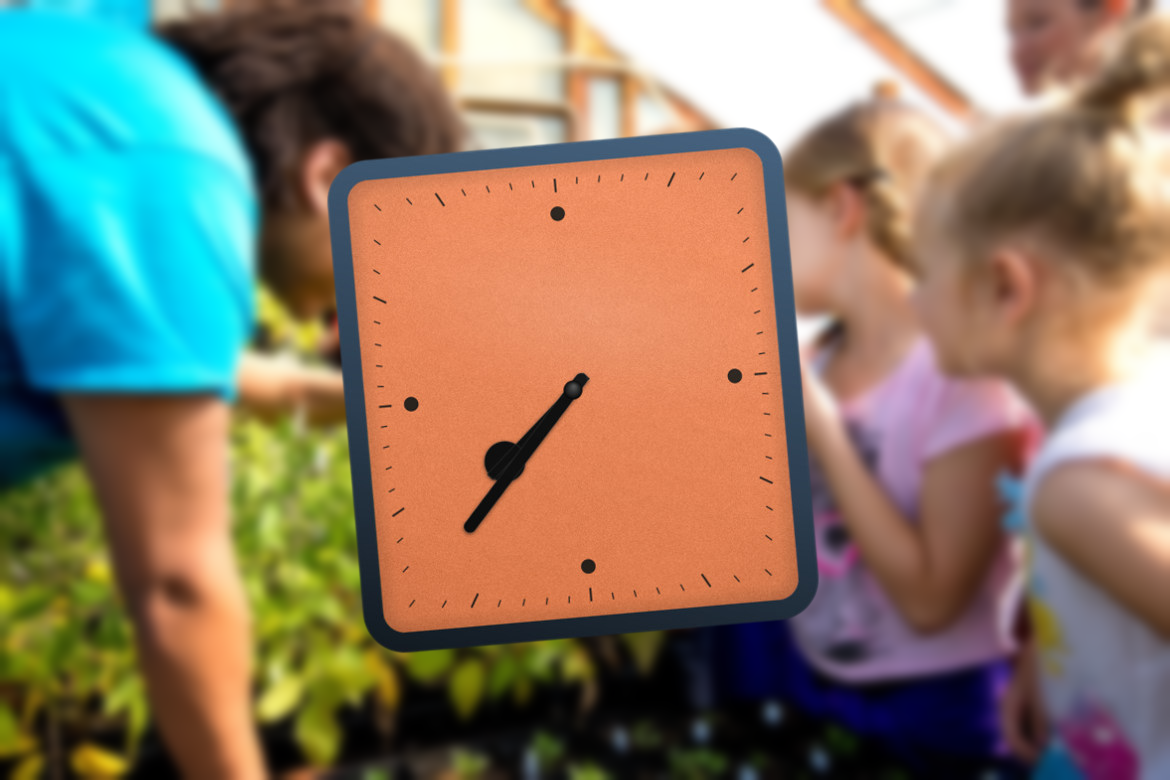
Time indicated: 7:37
